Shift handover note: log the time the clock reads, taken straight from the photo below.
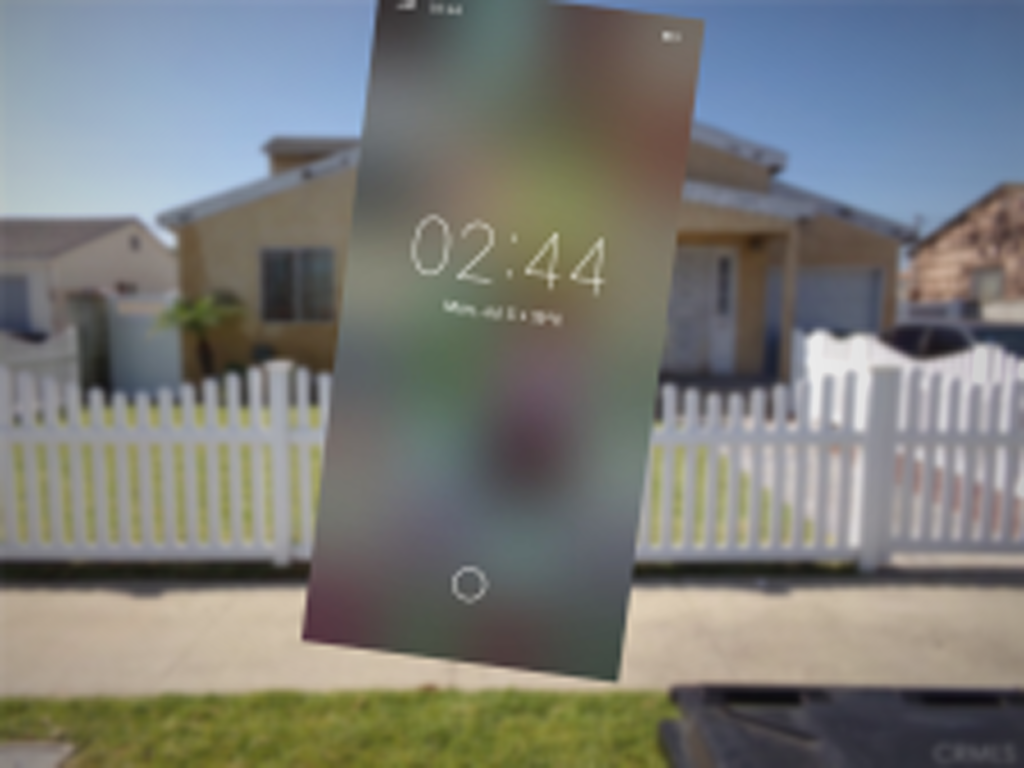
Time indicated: 2:44
